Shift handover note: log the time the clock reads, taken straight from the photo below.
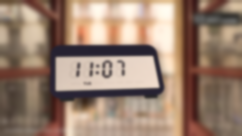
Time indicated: 11:07
